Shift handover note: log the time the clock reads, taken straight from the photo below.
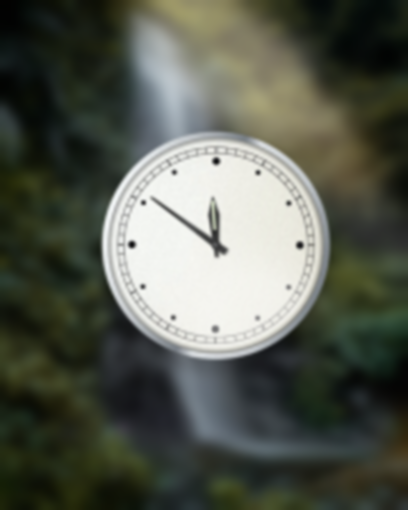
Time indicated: 11:51
